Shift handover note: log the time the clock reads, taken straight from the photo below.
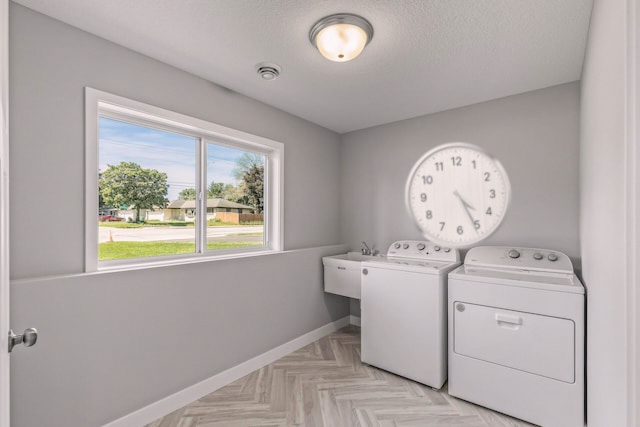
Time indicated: 4:26
